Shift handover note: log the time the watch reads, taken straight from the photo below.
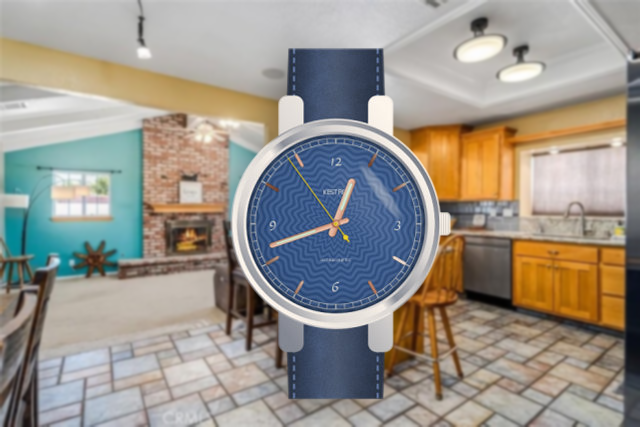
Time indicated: 12:41:54
